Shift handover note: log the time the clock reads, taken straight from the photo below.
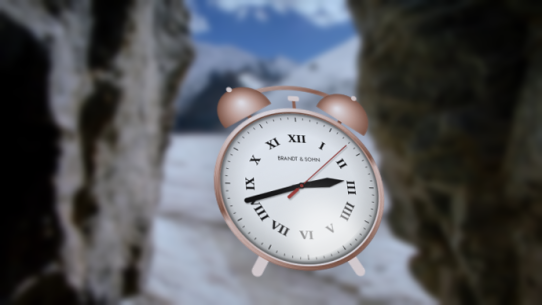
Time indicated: 2:42:08
